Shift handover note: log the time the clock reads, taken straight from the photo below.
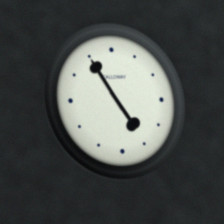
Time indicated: 4:55
